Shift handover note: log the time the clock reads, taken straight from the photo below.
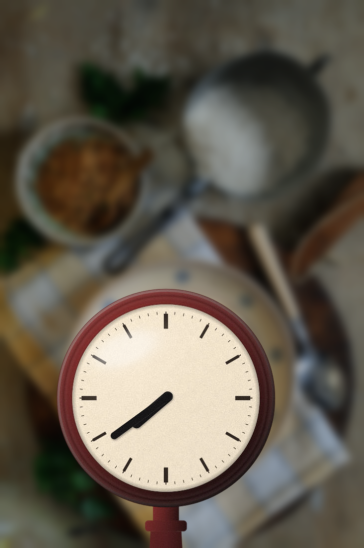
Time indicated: 7:39
